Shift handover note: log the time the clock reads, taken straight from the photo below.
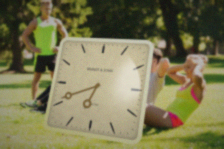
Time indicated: 6:41
